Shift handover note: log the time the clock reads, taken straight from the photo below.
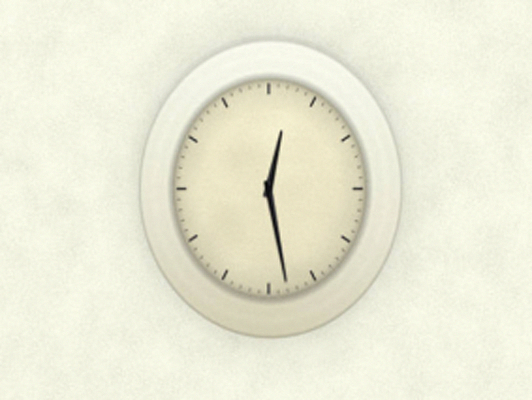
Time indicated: 12:28
